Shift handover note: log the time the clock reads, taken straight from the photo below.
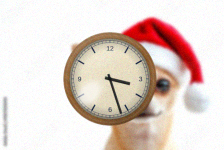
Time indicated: 3:27
